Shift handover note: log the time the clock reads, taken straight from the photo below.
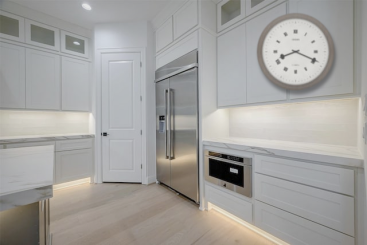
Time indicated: 8:19
